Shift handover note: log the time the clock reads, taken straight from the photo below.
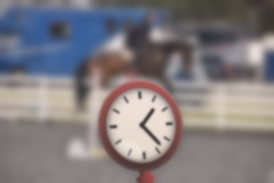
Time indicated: 1:23
